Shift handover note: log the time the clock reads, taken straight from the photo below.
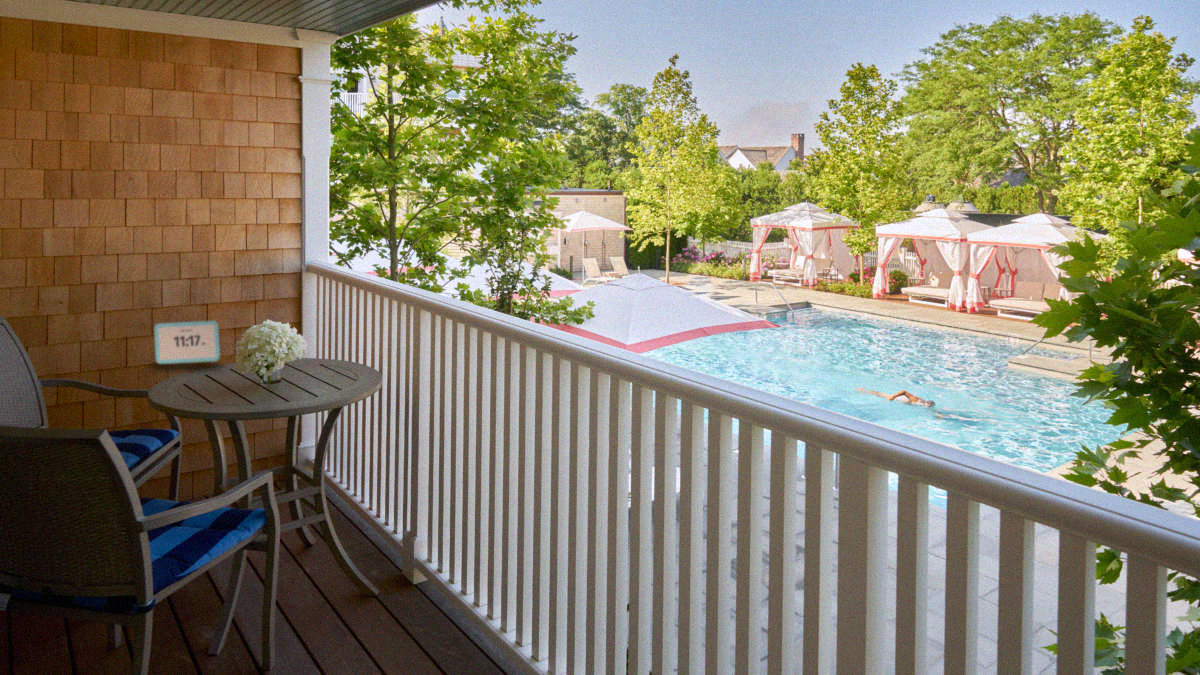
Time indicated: 11:17
